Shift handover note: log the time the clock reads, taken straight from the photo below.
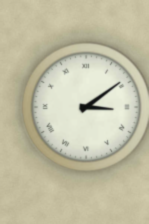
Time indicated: 3:09
